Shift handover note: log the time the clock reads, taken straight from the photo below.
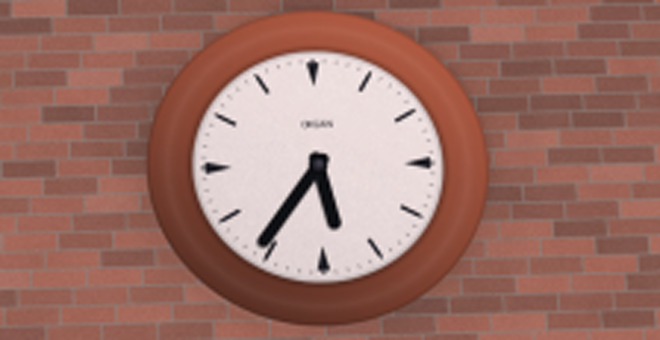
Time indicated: 5:36
